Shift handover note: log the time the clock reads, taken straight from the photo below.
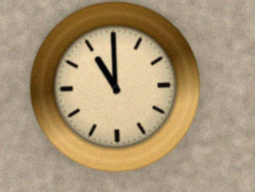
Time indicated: 11:00
